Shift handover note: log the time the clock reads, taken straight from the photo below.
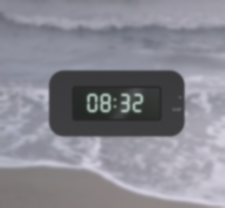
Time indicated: 8:32
